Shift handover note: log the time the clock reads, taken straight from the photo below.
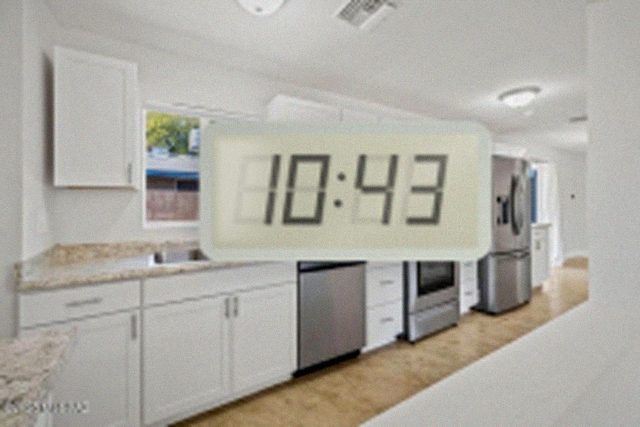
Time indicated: 10:43
